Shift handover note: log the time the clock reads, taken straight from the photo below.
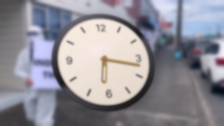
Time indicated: 6:17
